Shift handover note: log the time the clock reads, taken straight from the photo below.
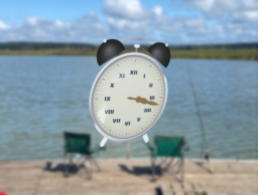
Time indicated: 3:17
